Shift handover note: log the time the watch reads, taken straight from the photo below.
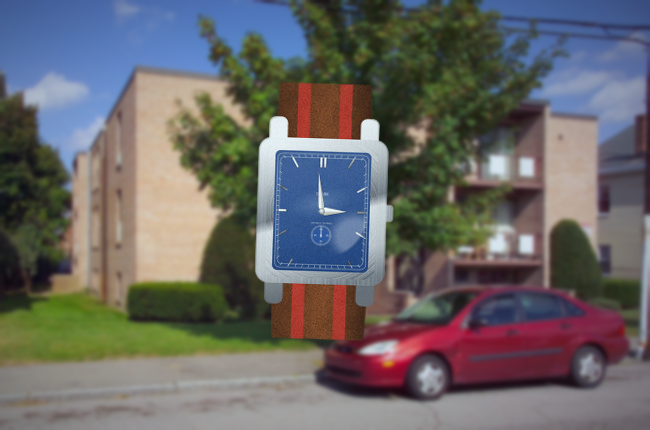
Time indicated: 2:59
